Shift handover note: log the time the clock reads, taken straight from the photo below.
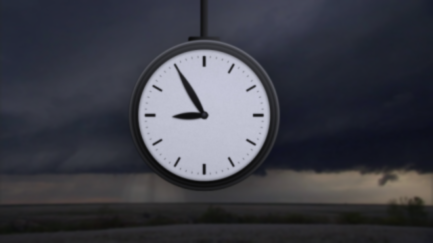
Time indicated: 8:55
